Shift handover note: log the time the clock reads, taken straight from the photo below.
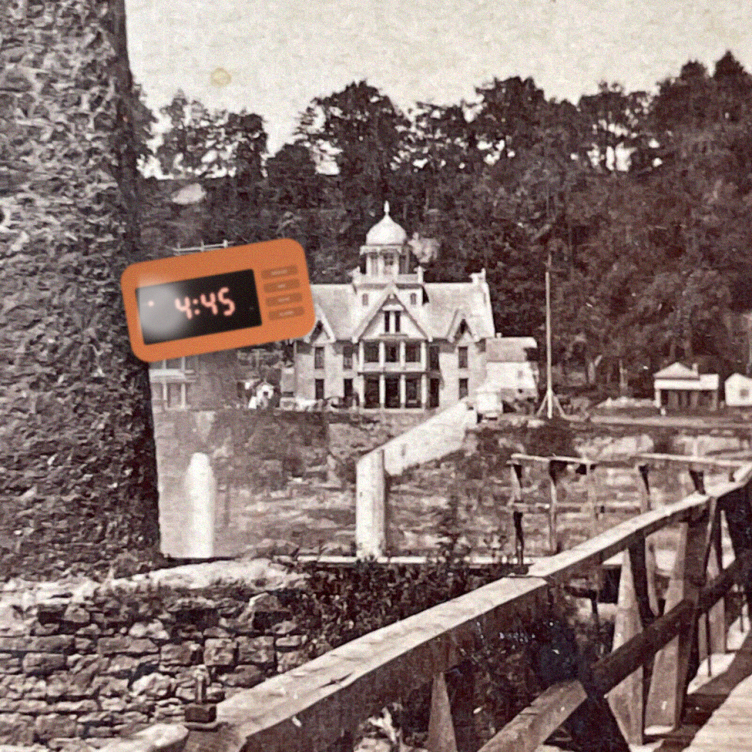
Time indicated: 4:45
